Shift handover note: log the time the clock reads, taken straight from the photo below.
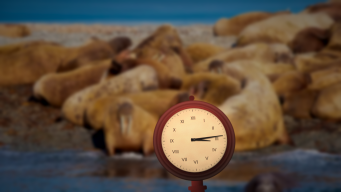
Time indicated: 3:14
